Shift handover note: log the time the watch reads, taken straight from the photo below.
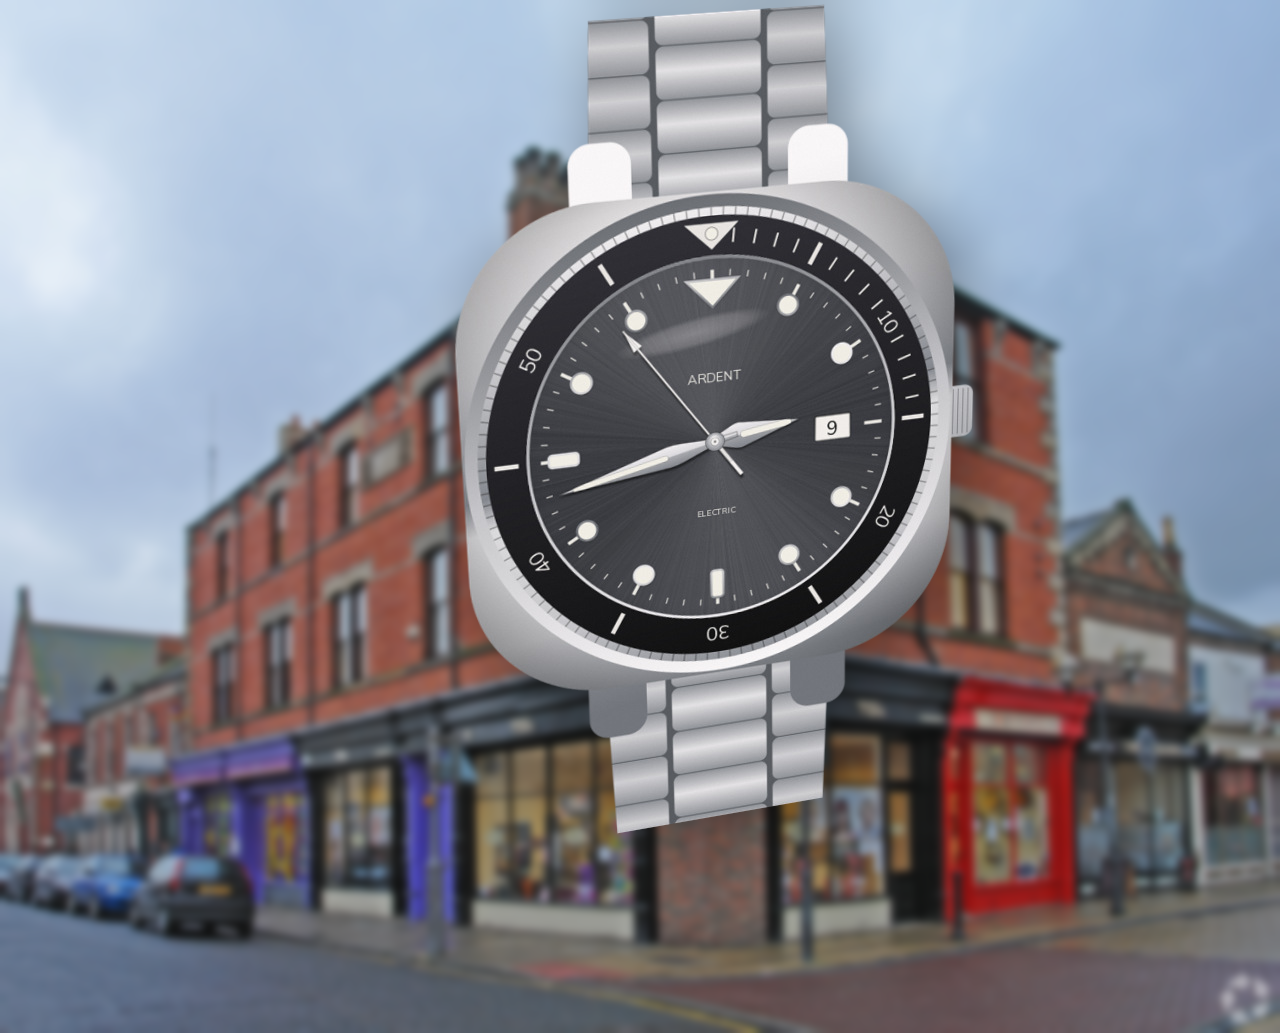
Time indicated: 2:42:54
